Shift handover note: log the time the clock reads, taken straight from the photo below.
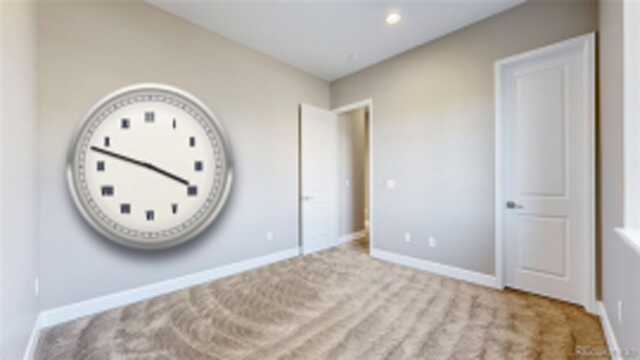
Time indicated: 3:48
